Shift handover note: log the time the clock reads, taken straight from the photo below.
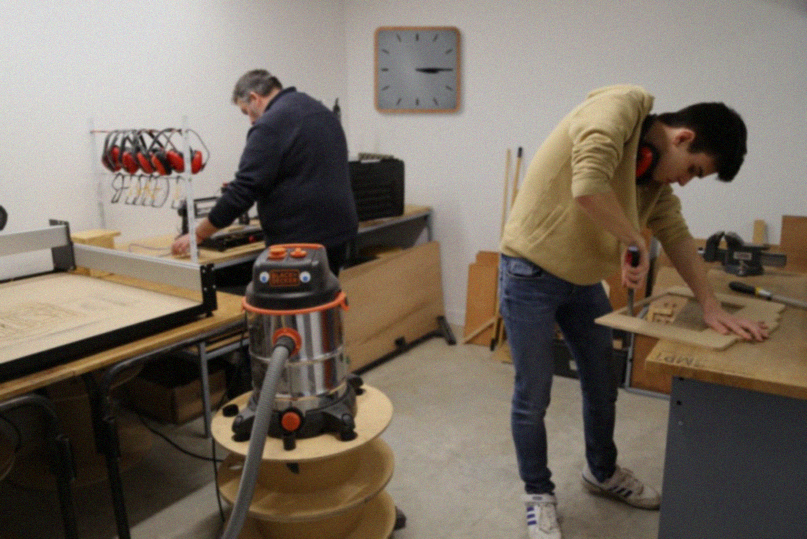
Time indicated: 3:15
